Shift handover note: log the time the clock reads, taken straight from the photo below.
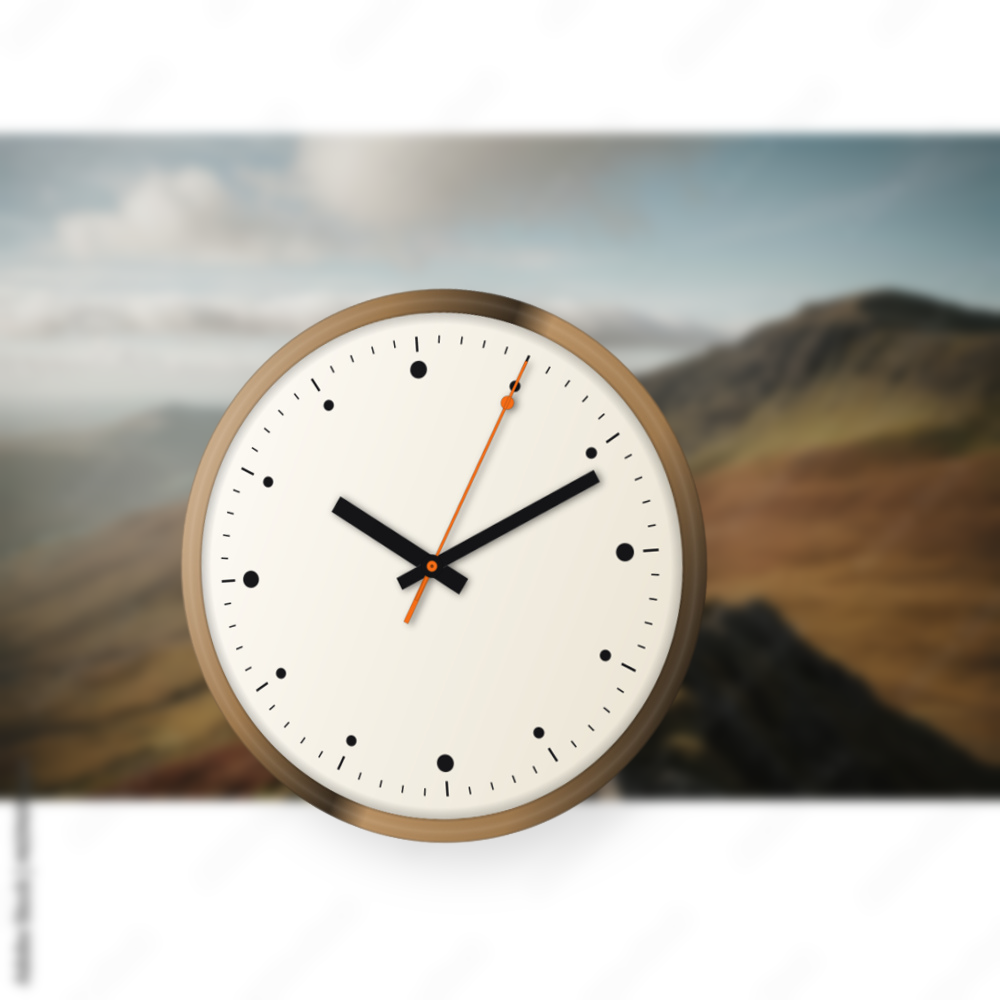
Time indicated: 10:11:05
